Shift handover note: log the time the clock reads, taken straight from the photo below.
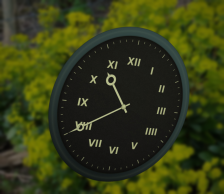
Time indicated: 10:40
